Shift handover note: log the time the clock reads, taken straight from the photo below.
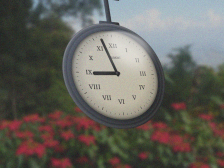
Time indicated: 8:57
